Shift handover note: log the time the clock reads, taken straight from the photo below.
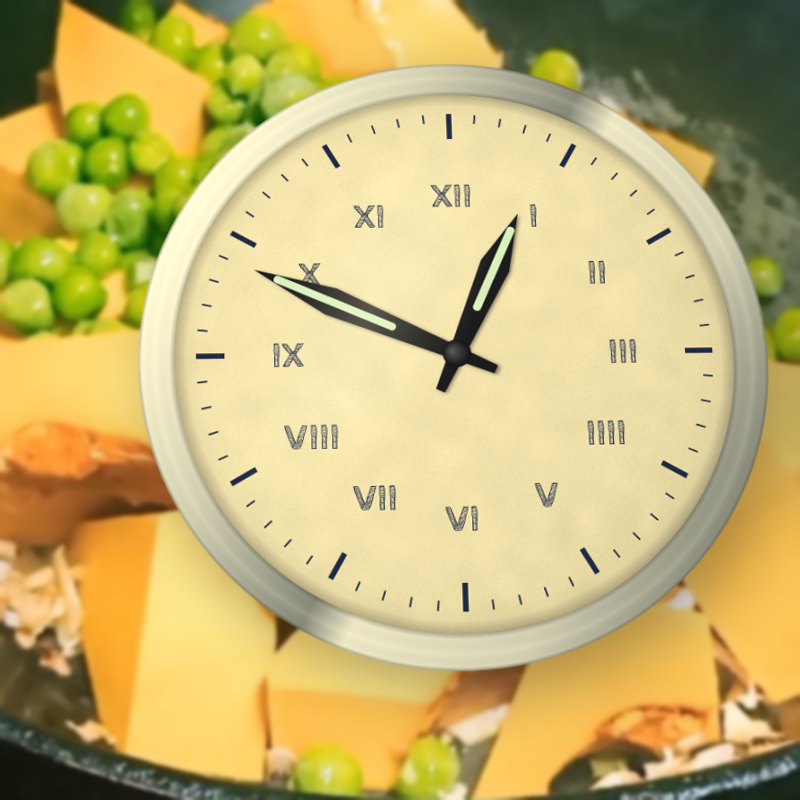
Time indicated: 12:49
